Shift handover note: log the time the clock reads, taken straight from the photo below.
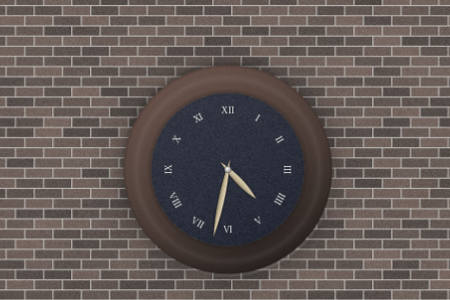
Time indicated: 4:32
